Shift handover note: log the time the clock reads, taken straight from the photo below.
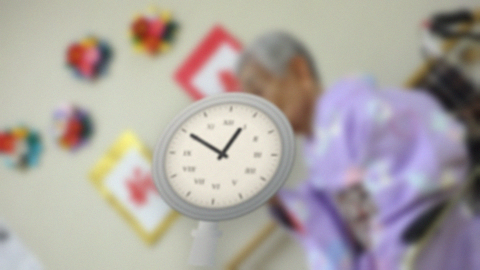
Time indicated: 12:50
